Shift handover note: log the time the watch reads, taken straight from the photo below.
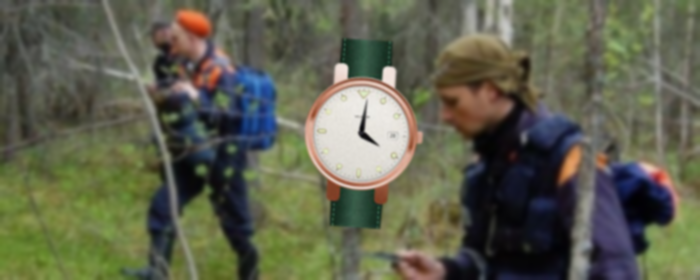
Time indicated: 4:01
